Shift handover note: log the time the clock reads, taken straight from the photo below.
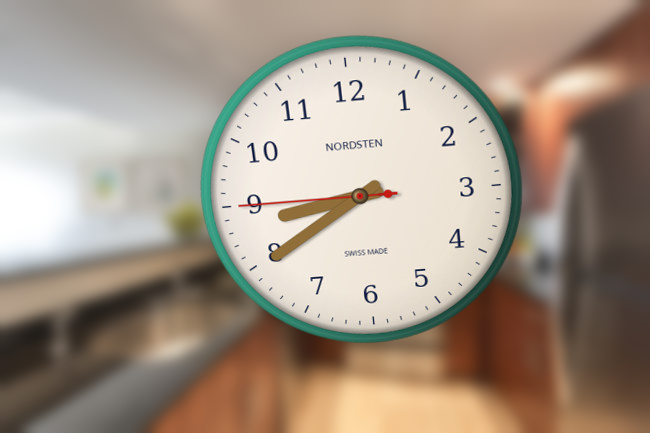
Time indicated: 8:39:45
